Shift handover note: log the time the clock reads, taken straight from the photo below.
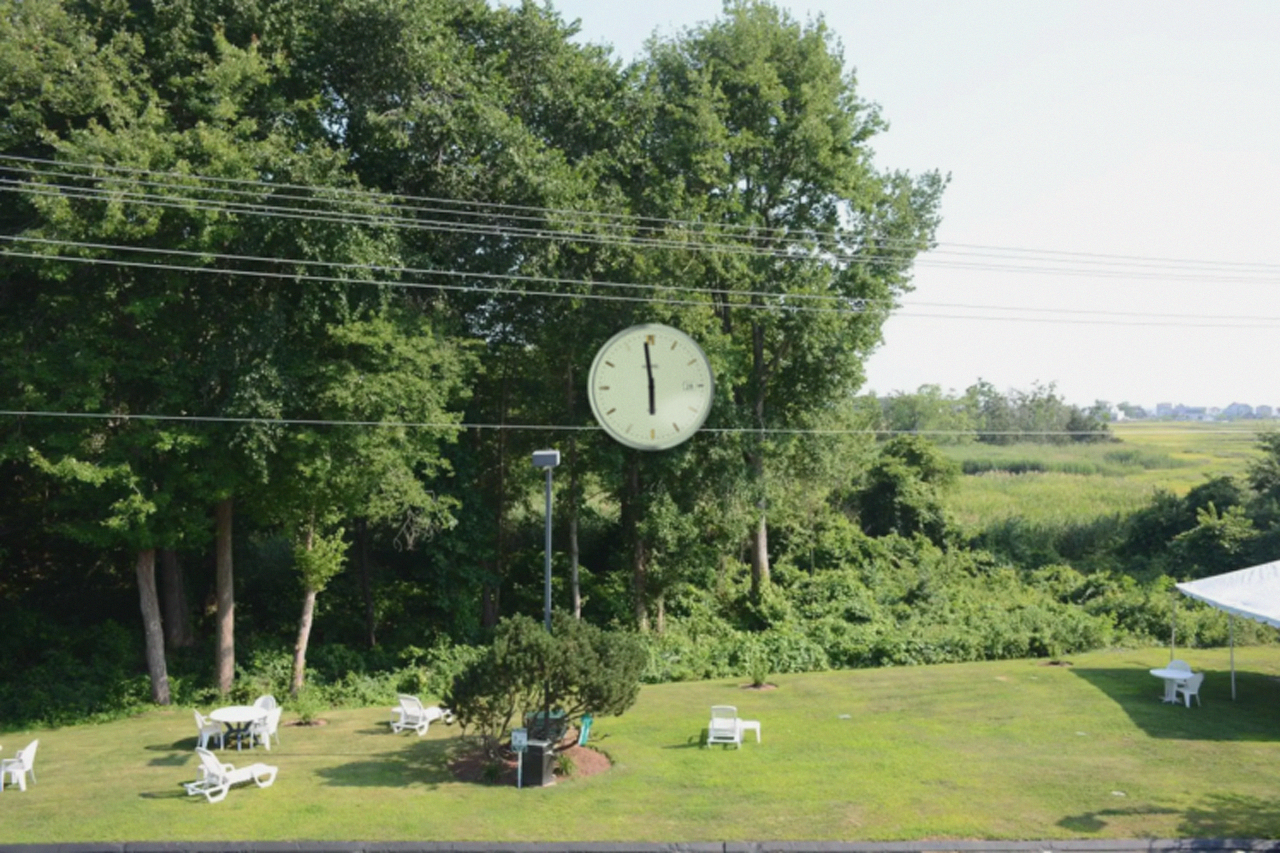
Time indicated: 5:59
